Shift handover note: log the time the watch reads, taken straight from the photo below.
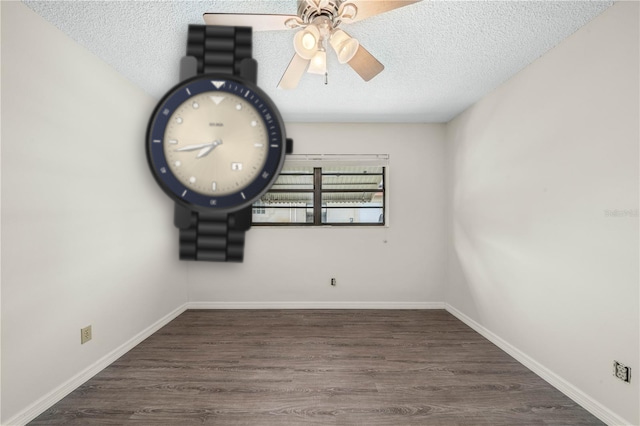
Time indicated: 7:43
